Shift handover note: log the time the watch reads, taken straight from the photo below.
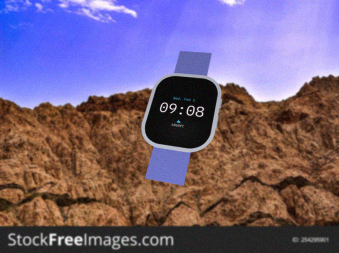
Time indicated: 9:08
